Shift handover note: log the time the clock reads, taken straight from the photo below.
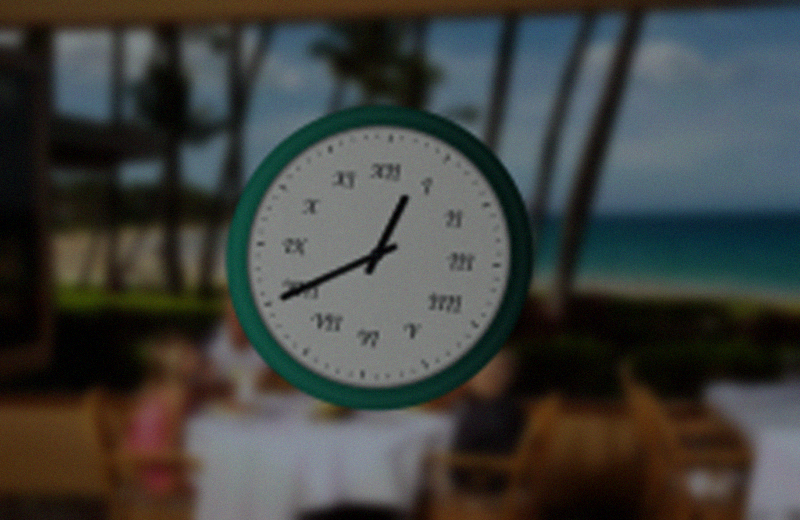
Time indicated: 12:40
